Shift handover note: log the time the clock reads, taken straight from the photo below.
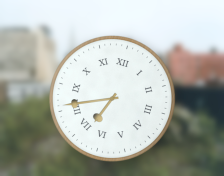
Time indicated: 6:41
